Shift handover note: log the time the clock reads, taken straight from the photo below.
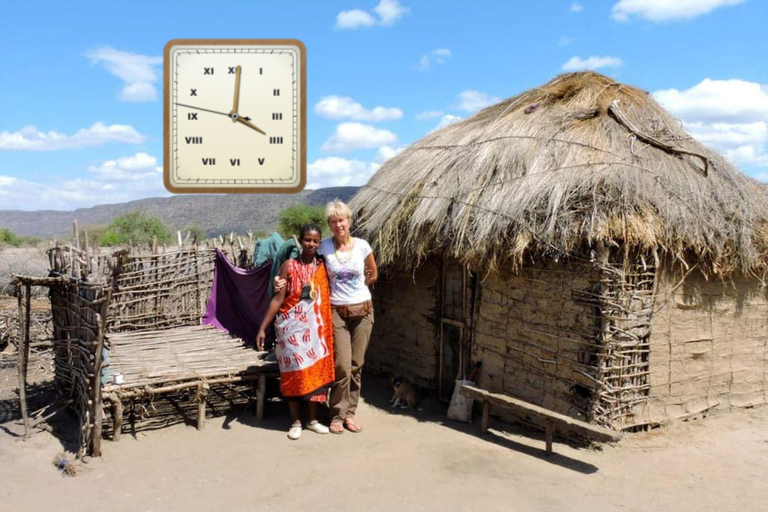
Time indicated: 4:00:47
